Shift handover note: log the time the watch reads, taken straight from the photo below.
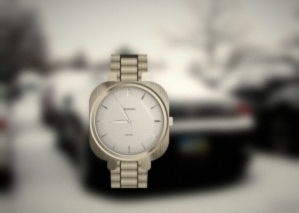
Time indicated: 8:55
